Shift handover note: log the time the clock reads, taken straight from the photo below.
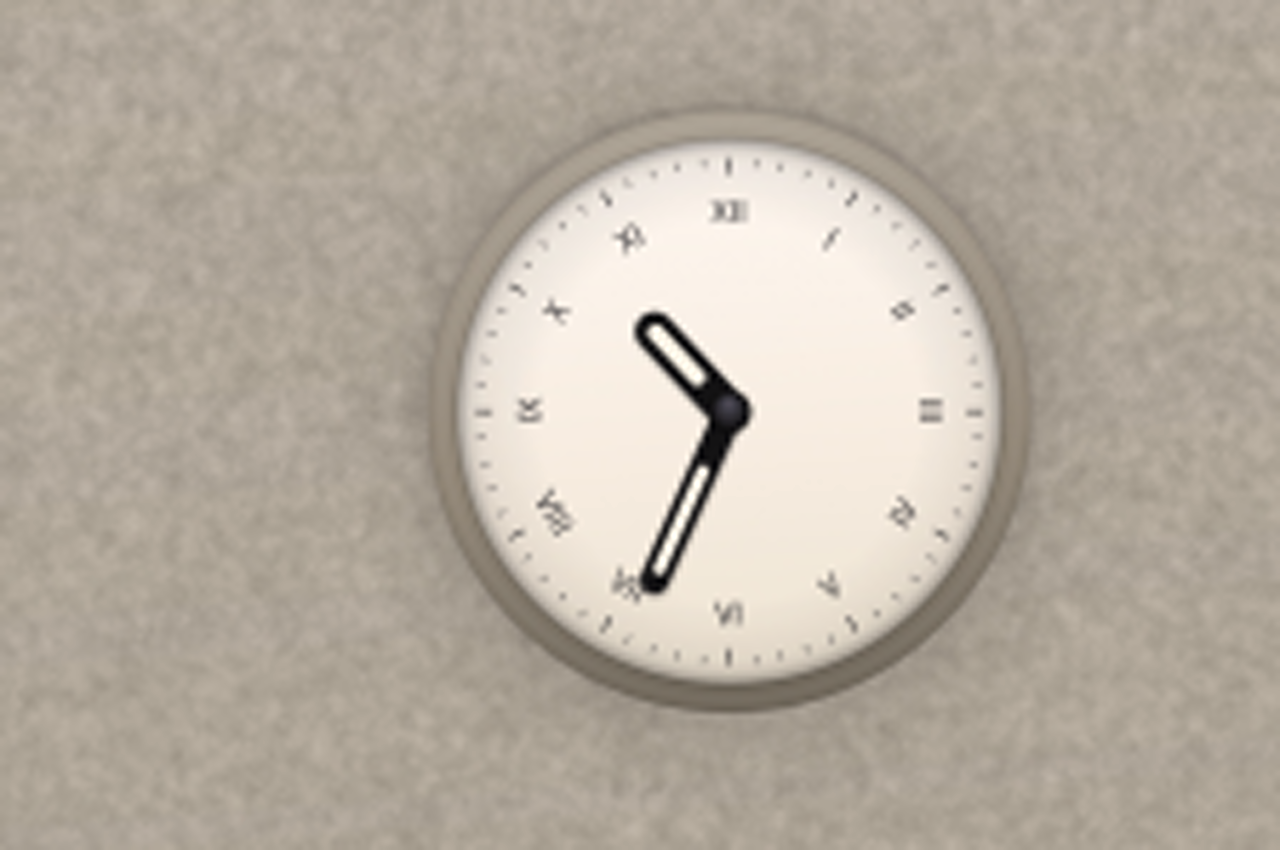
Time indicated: 10:34
